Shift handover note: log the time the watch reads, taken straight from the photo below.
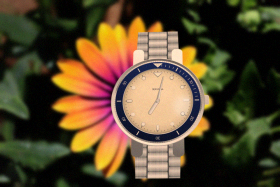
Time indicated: 7:02
